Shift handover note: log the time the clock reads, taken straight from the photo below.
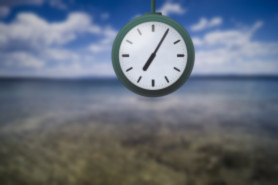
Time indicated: 7:05
